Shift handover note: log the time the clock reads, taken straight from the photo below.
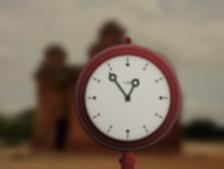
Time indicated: 12:54
